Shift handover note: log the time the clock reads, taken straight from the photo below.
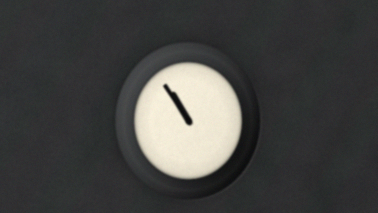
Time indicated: 10:54
